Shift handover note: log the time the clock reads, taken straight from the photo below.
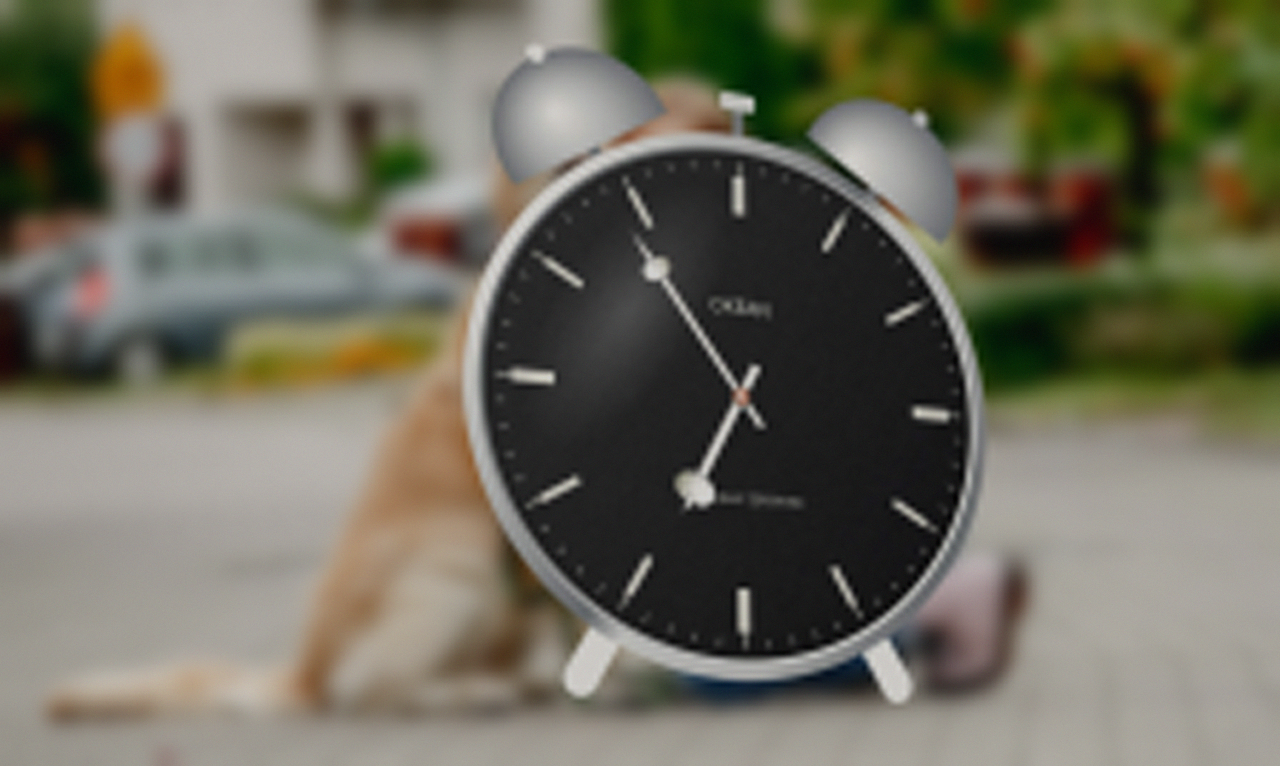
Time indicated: 6:54
